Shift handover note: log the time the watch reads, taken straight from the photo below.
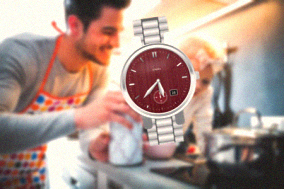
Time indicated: 5:38
